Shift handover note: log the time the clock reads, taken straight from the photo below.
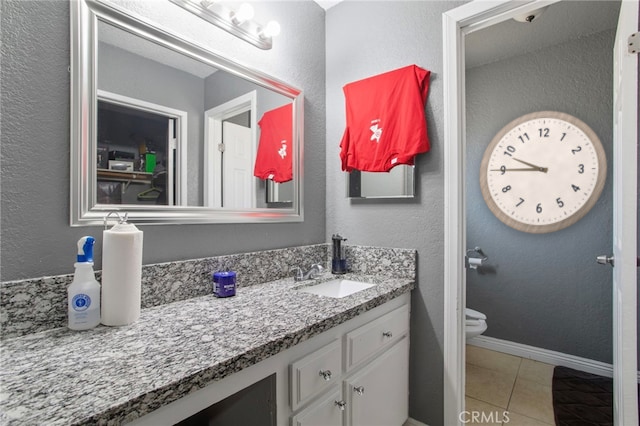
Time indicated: 9:45
